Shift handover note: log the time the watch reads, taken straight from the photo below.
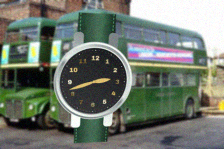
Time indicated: 2:42
